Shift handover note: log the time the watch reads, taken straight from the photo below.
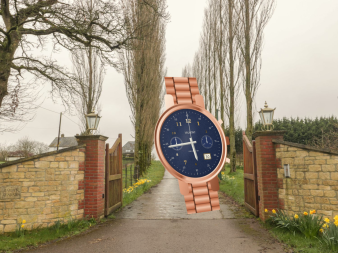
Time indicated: 5:44
